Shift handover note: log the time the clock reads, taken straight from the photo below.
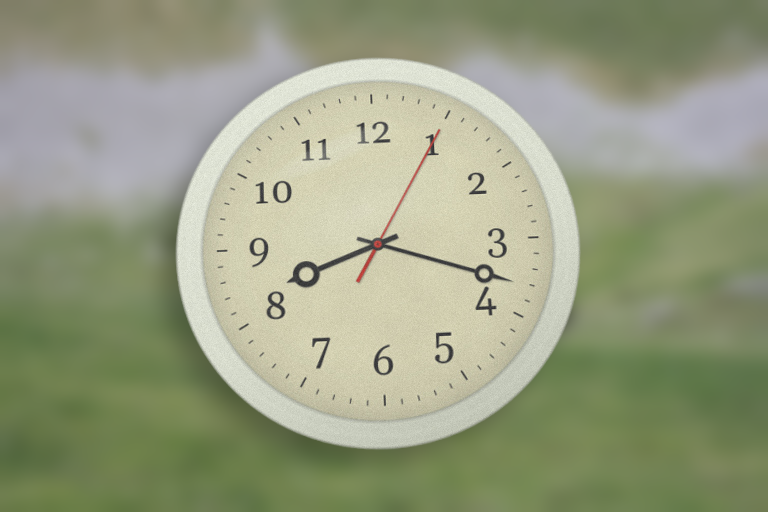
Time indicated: 8:18:05
